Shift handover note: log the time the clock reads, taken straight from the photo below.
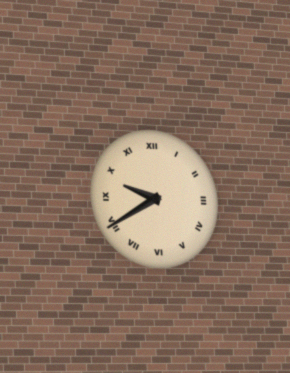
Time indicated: 9:40
